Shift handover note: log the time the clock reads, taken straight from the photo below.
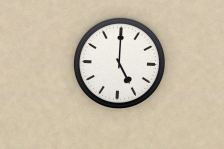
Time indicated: 5:00
